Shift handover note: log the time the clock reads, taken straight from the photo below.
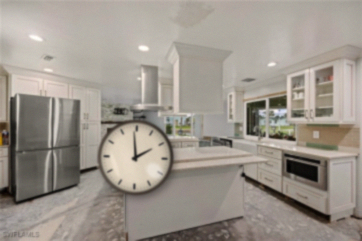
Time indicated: 1:59
